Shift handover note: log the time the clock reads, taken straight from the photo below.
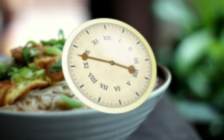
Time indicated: 3:48
